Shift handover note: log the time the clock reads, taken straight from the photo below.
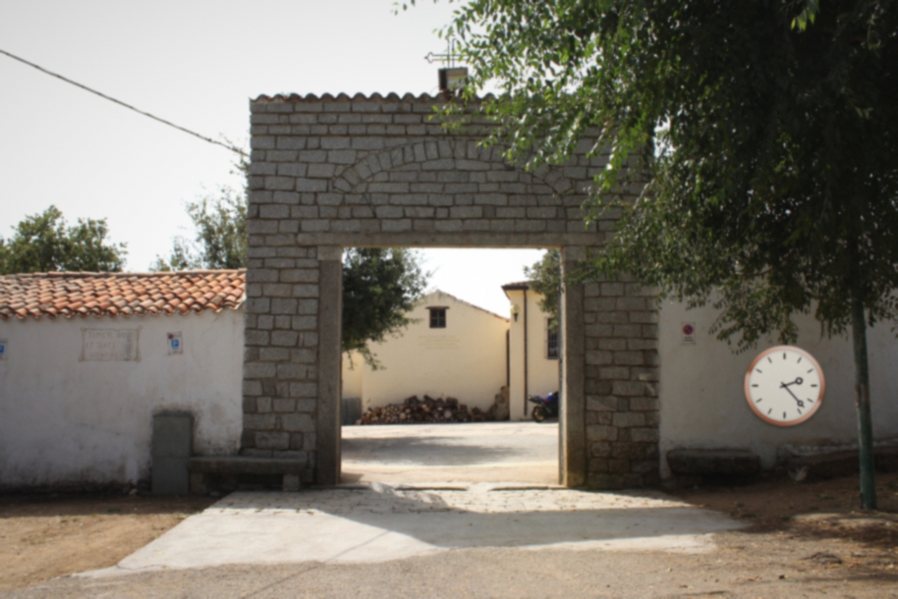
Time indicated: 2:23
